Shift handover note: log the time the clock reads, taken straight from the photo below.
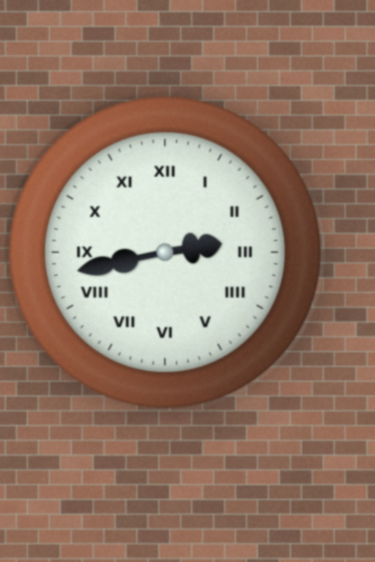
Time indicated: 2:43
